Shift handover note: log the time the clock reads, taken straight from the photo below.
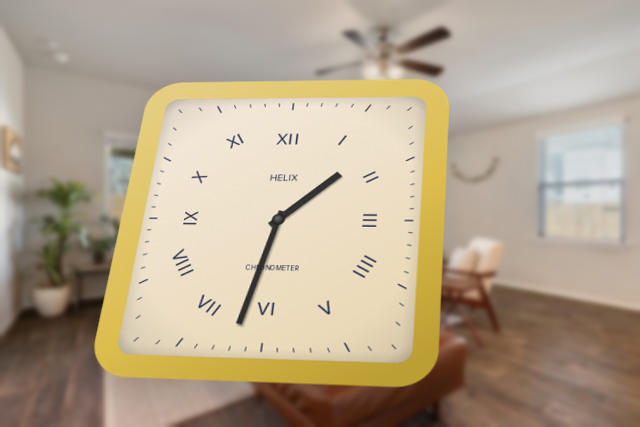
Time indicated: 1:32
